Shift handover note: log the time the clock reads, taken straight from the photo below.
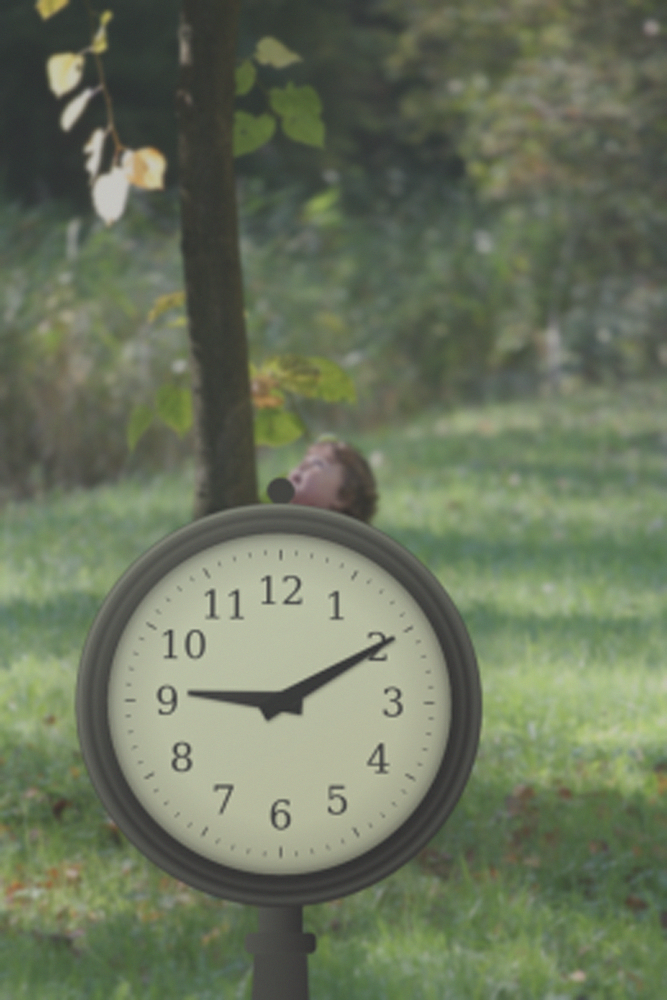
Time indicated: 9:10
